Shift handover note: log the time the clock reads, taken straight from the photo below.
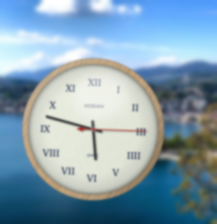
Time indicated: 5:47:15
